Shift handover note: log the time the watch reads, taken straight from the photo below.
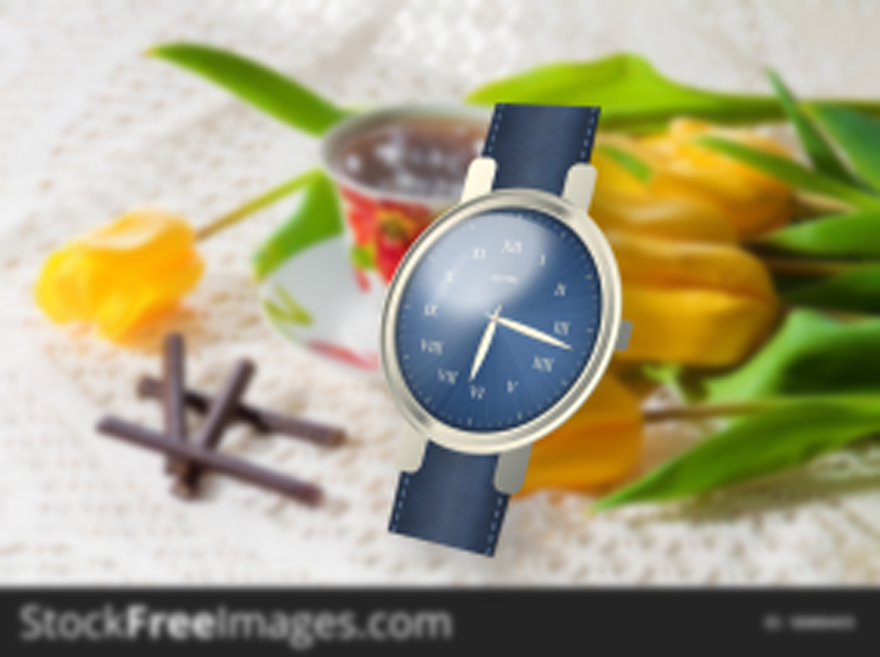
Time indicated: 6:17
